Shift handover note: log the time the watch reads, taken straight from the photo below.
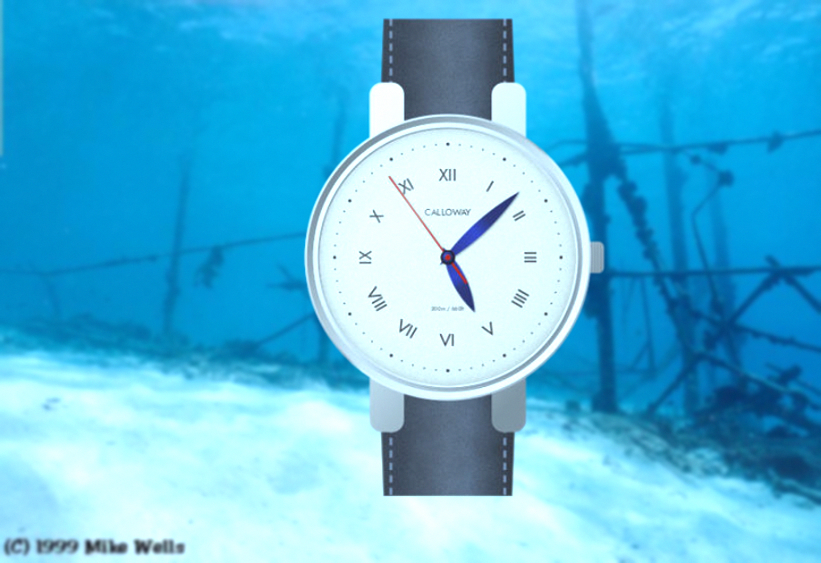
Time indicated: 5:07:54
